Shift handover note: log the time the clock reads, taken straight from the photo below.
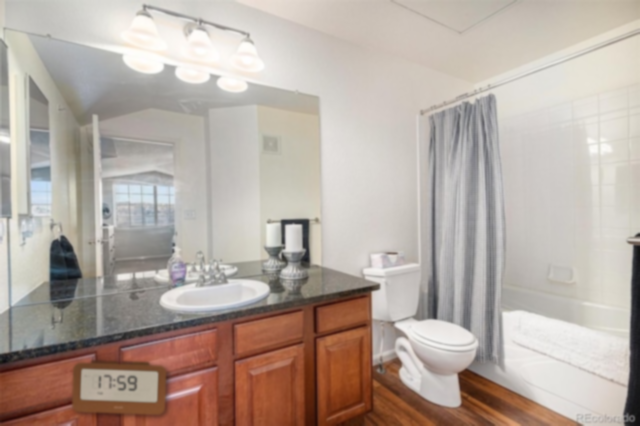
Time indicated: 17:59
